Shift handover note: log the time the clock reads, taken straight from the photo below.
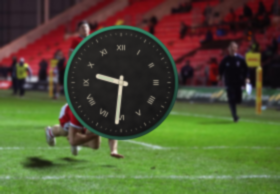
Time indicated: 9:31
